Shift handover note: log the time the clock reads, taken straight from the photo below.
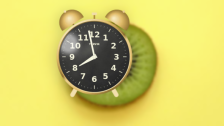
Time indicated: 7:58
